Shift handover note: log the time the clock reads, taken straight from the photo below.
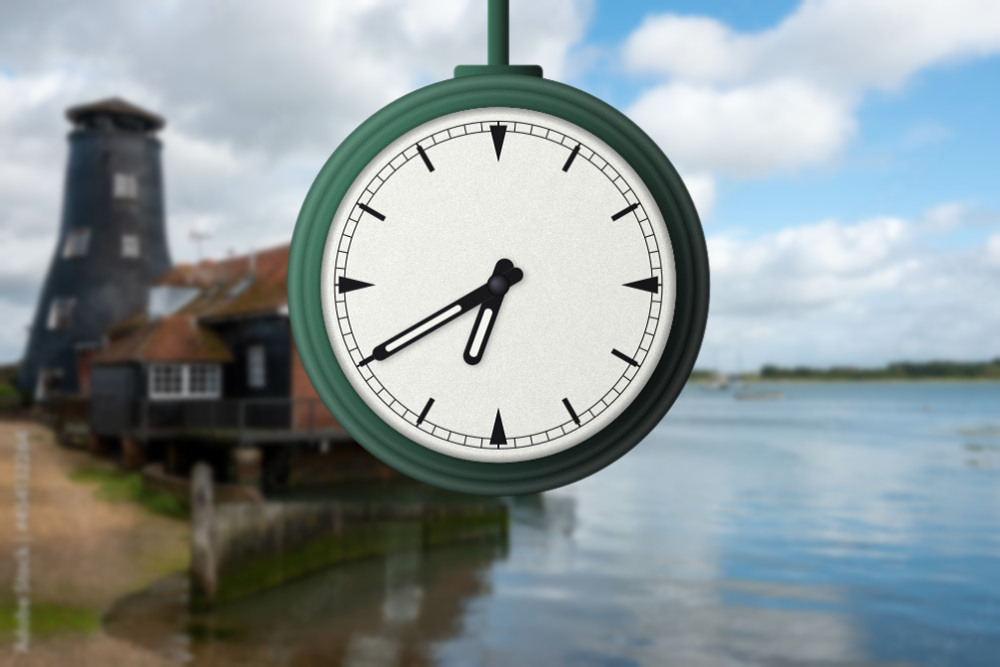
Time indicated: 6:40
